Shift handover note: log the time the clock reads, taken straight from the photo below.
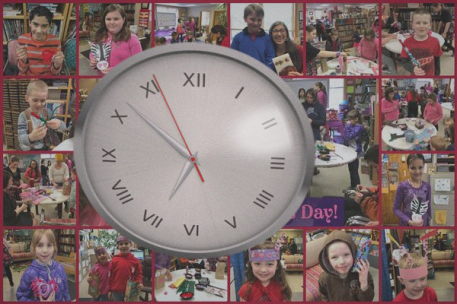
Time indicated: 6:51:56
